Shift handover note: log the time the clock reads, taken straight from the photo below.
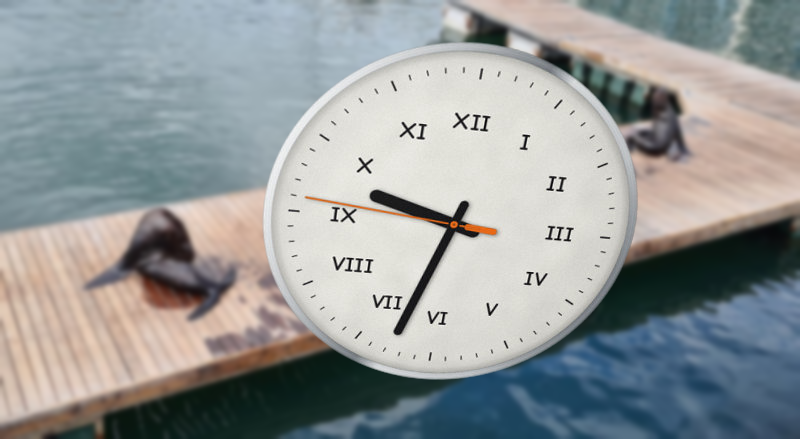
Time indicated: 9:32:46
